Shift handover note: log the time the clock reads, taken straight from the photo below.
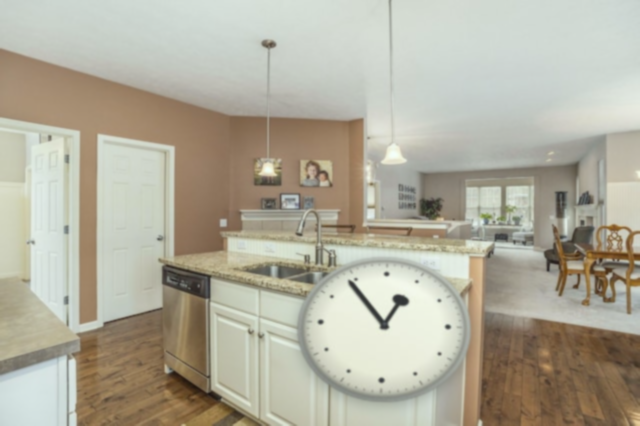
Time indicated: 12:54
